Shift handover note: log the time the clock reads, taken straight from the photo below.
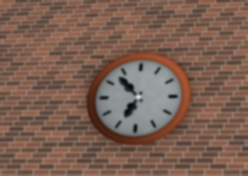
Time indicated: 6:53
